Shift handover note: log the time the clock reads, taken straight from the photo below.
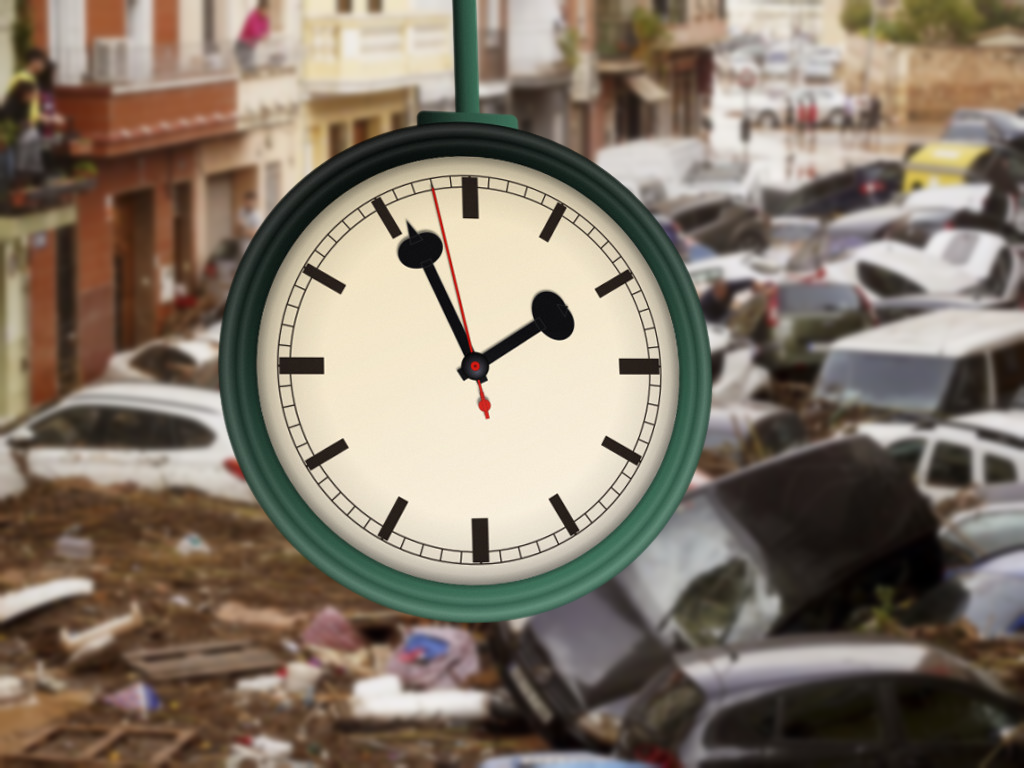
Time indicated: 1:55:58
